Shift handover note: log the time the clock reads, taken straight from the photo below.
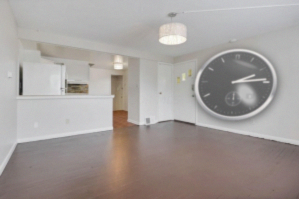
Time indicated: 2:14
